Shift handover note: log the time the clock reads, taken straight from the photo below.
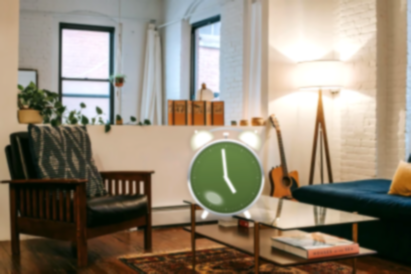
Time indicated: 4:59
